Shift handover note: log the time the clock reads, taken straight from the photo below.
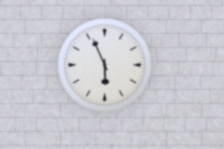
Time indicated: 5:56
